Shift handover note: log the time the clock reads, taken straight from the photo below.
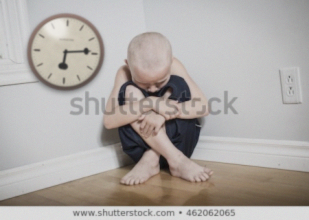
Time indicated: 6:14
